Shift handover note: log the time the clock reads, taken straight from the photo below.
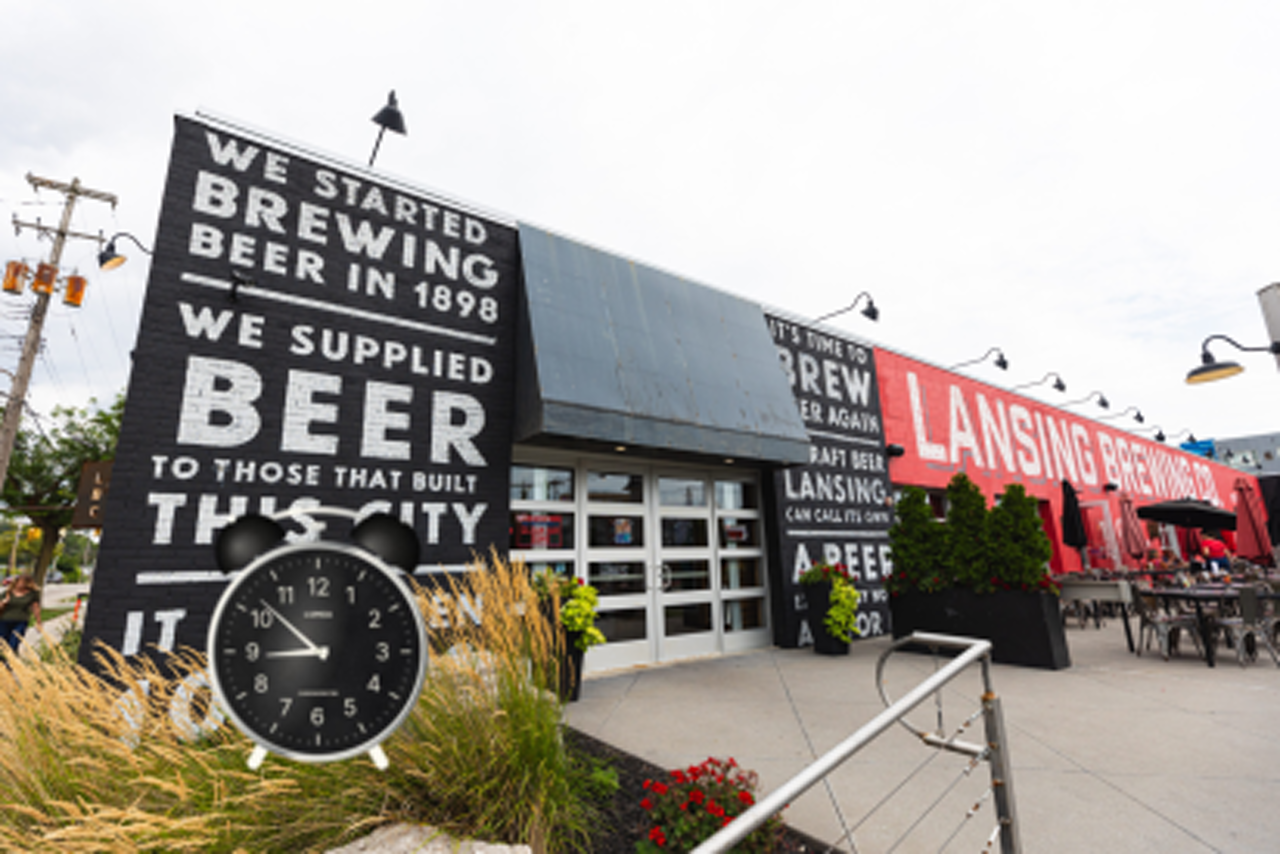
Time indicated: 8:52
